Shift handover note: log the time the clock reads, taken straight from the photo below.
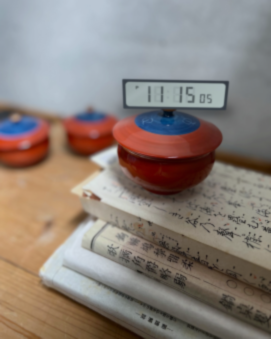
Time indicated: 11:15
